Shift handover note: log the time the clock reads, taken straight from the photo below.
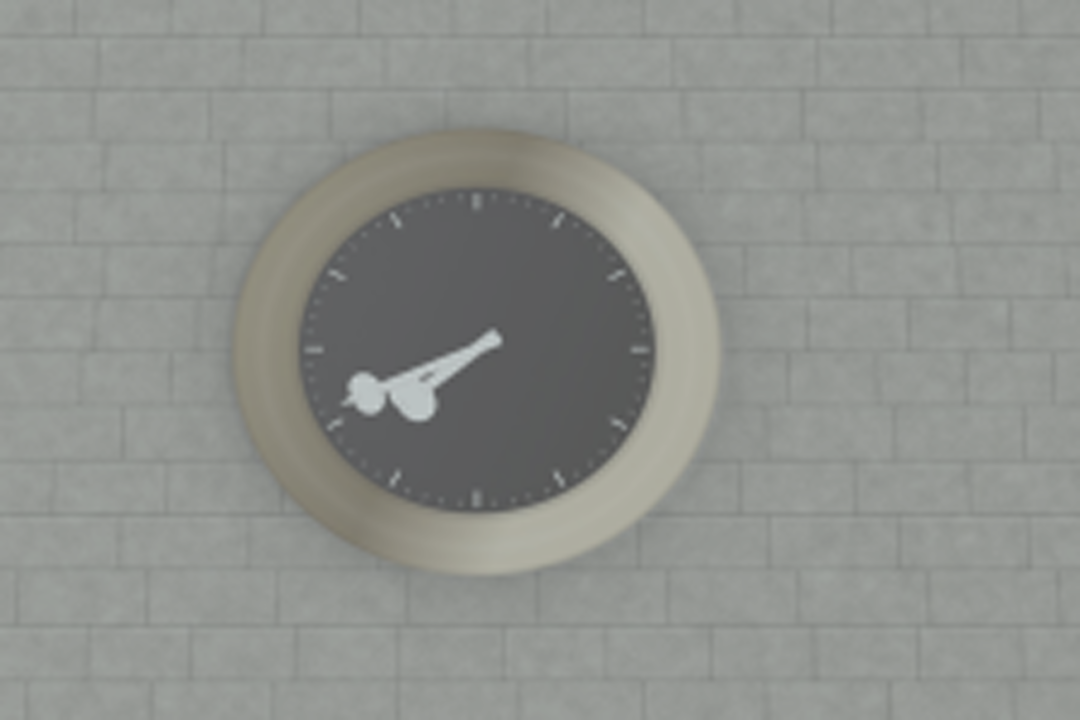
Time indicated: 7:41
